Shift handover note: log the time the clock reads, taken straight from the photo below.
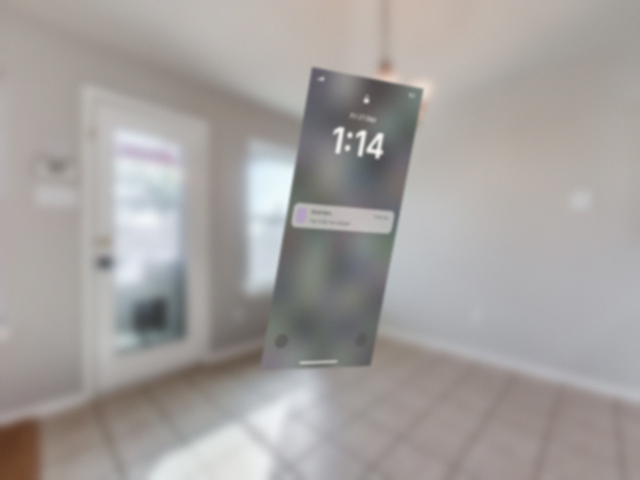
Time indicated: 1:14
